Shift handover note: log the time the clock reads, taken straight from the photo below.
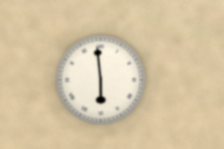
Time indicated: 5:59
